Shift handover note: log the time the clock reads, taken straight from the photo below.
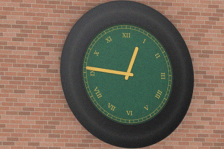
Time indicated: 12:46
